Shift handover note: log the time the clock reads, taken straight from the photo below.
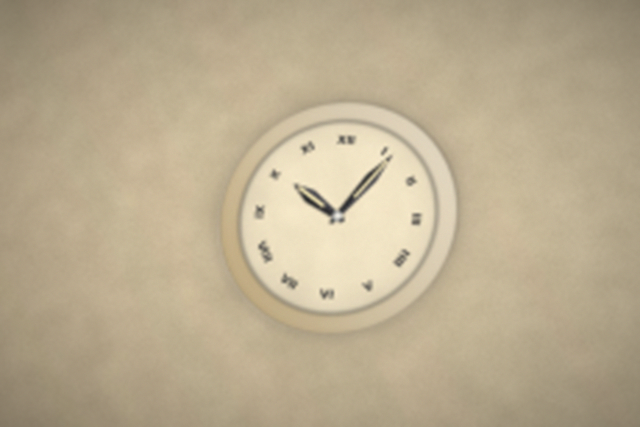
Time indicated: 10:06
